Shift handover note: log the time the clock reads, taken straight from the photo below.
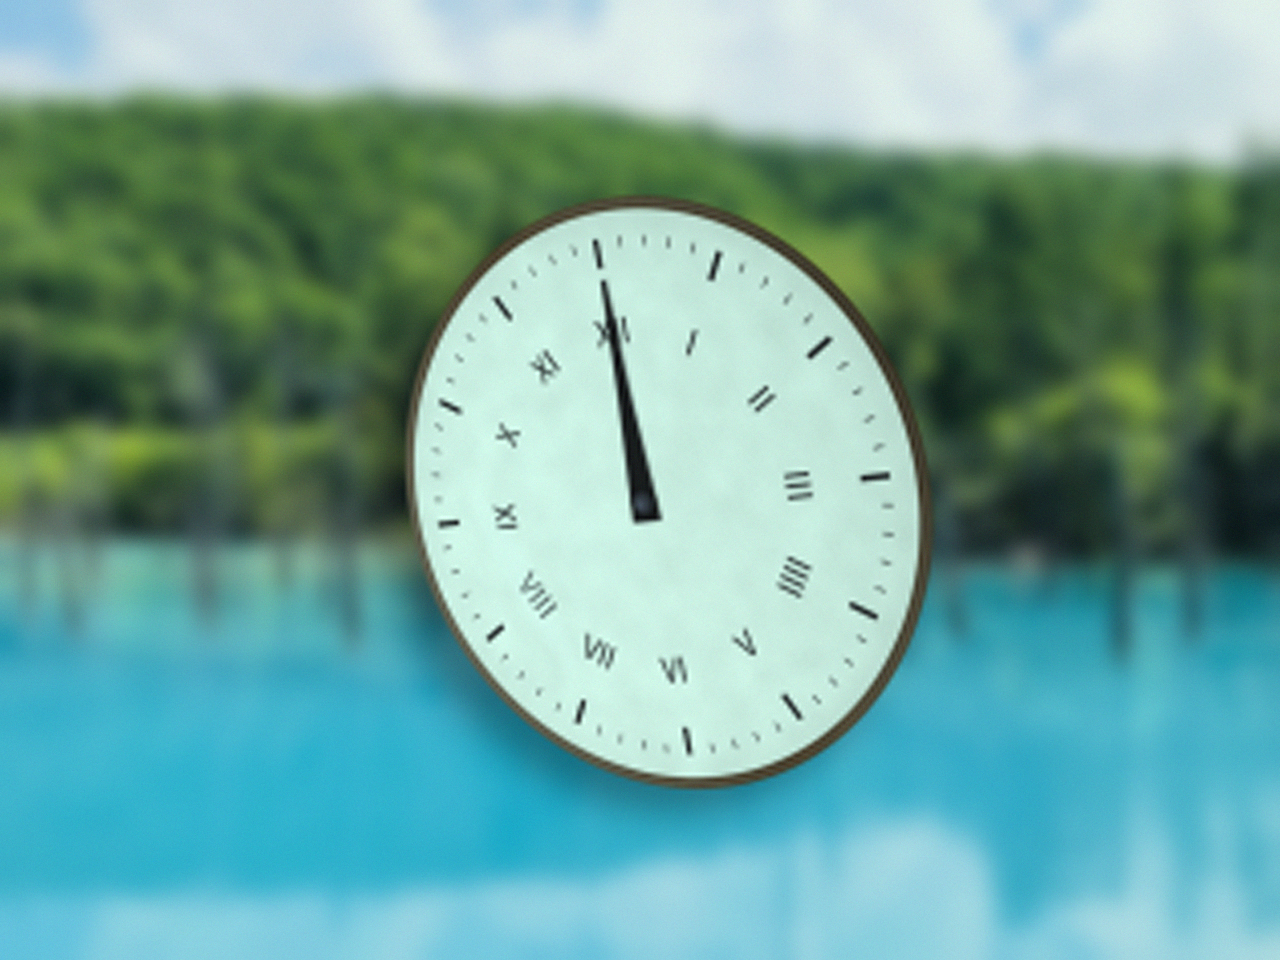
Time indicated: 12:00
